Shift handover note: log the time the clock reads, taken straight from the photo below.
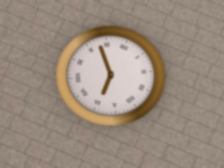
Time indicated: 5:53
